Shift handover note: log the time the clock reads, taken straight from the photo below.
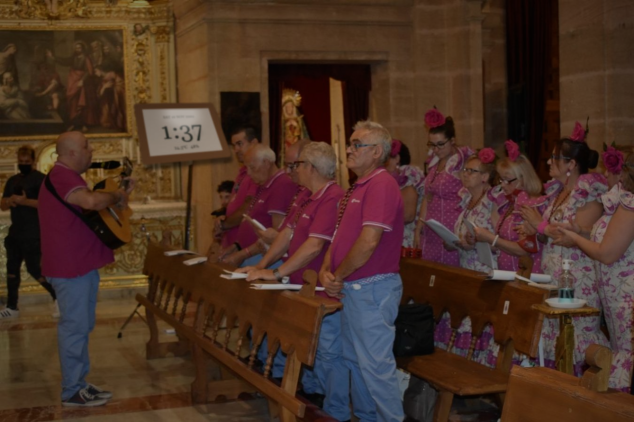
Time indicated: 1:37
